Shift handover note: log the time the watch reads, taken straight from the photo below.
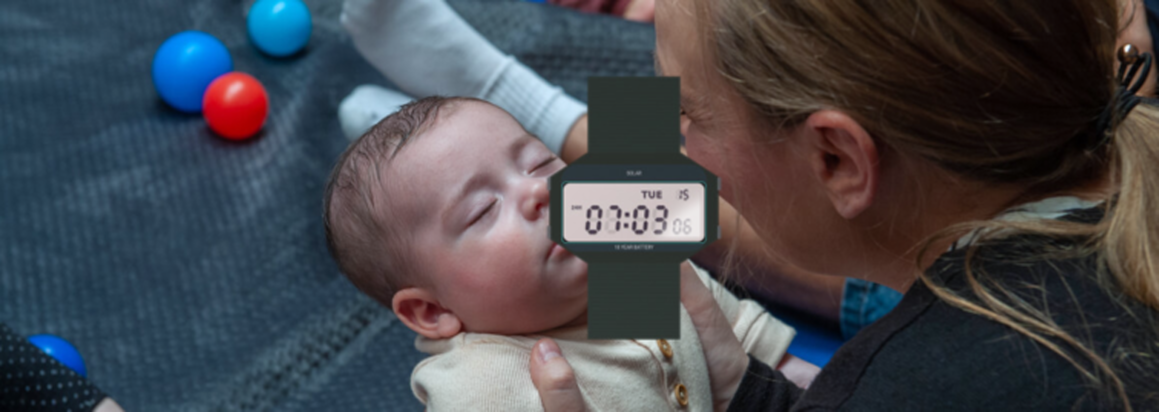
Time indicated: 7:03:06
